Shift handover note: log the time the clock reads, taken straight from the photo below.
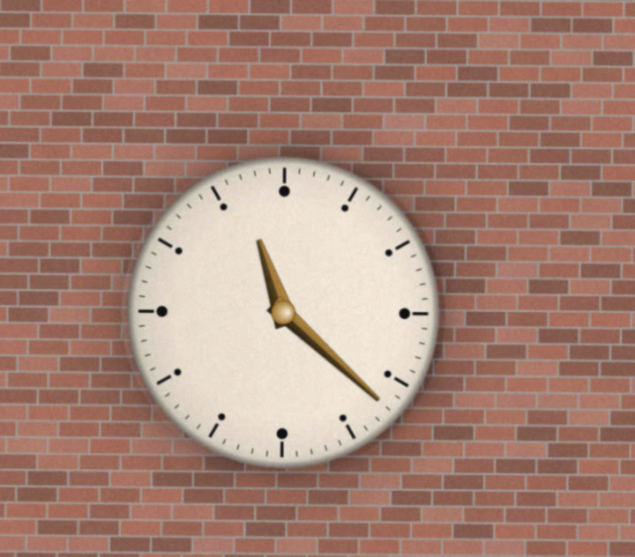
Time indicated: 11:22
